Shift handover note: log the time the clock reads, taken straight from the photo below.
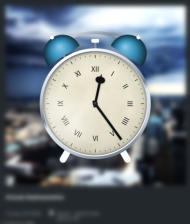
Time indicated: 12:24
